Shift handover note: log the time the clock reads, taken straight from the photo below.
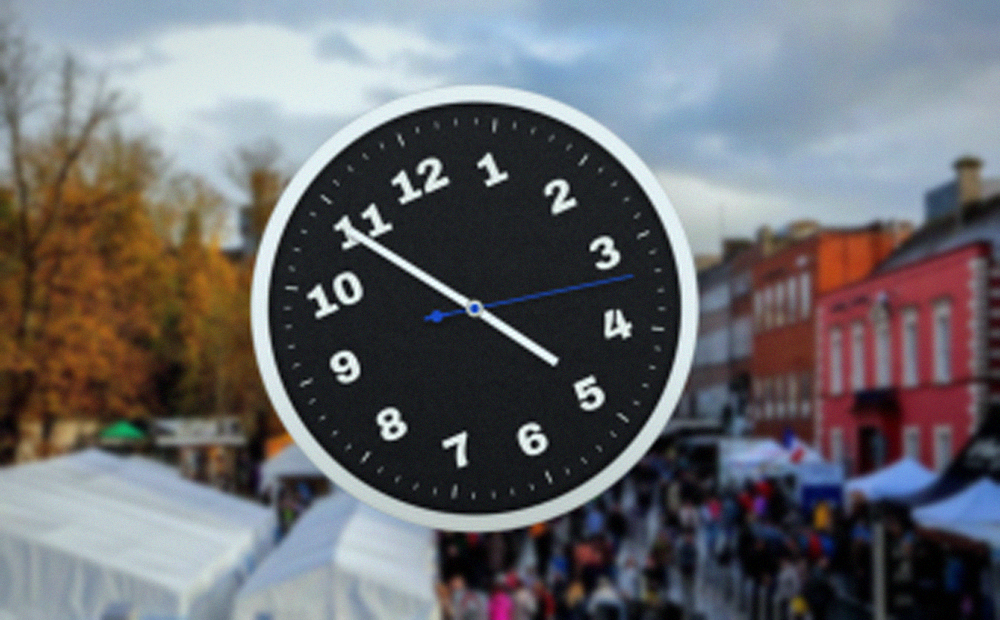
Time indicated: 4:54:17
